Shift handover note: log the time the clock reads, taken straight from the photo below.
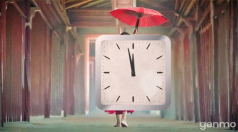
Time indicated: 11:58
